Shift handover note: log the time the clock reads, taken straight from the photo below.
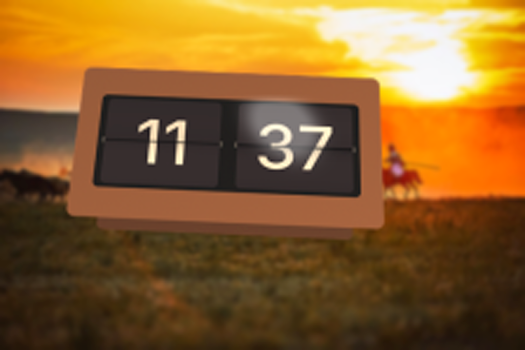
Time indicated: 11:37
